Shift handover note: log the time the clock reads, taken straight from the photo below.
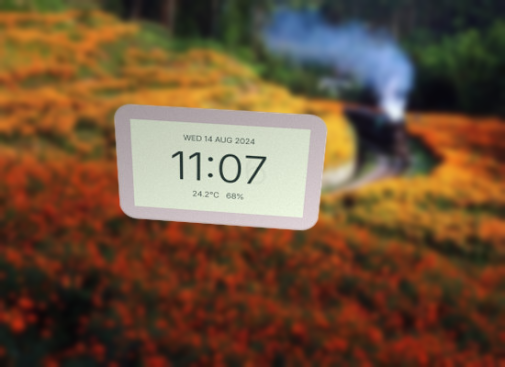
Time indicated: 11:07
